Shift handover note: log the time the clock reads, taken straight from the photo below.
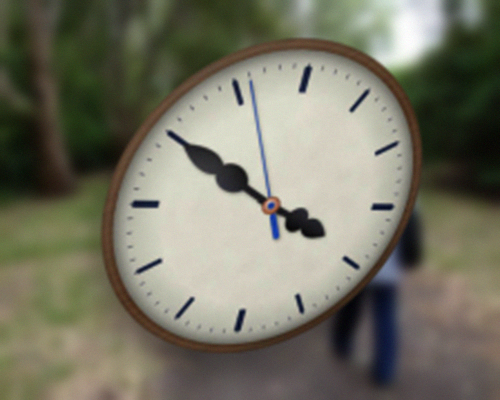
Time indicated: 3:49:56
